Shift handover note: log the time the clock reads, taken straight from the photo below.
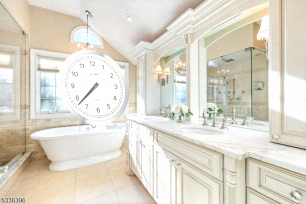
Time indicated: 7:38
